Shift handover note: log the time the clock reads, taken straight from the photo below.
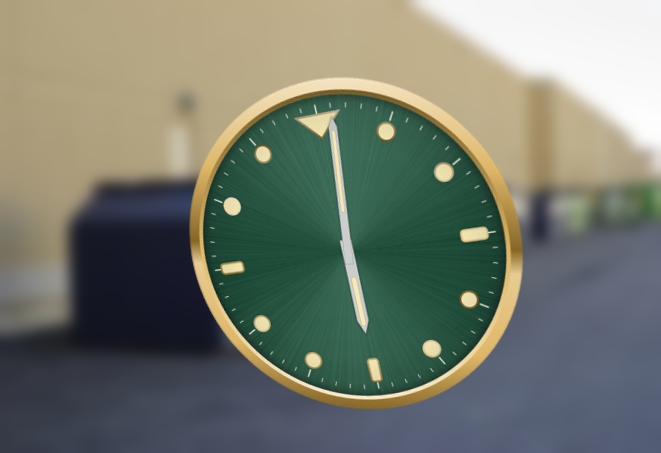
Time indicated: 6:01
